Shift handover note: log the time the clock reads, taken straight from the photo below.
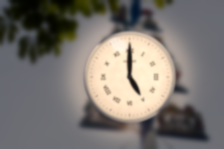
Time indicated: 5:00
